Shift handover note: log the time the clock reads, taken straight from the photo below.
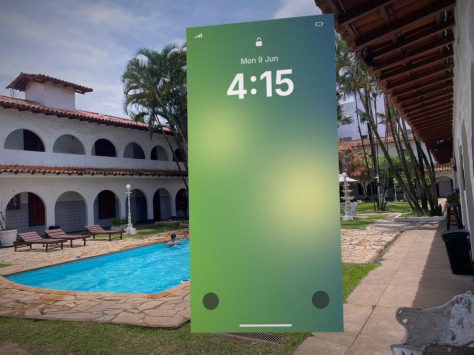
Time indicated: 4:15
